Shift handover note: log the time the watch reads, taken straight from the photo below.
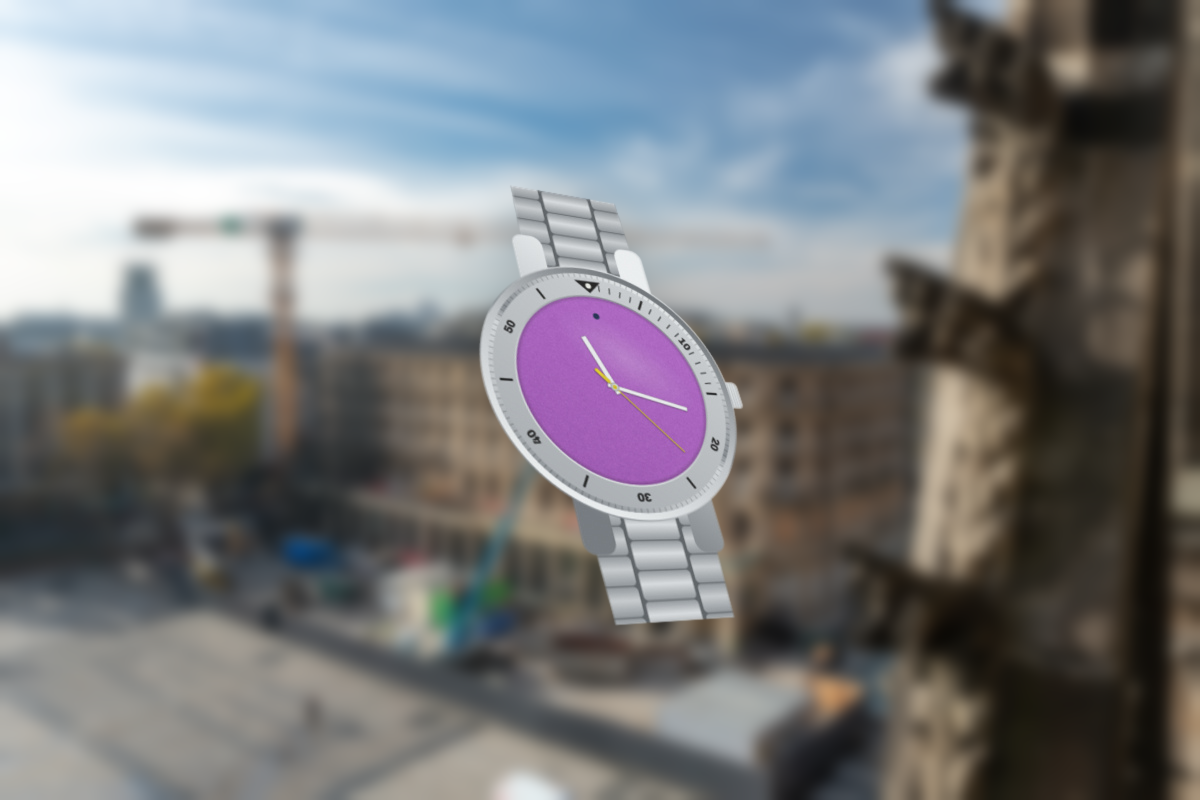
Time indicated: 11:17:23
